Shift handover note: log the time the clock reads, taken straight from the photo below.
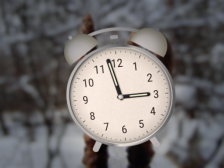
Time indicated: 2:58
